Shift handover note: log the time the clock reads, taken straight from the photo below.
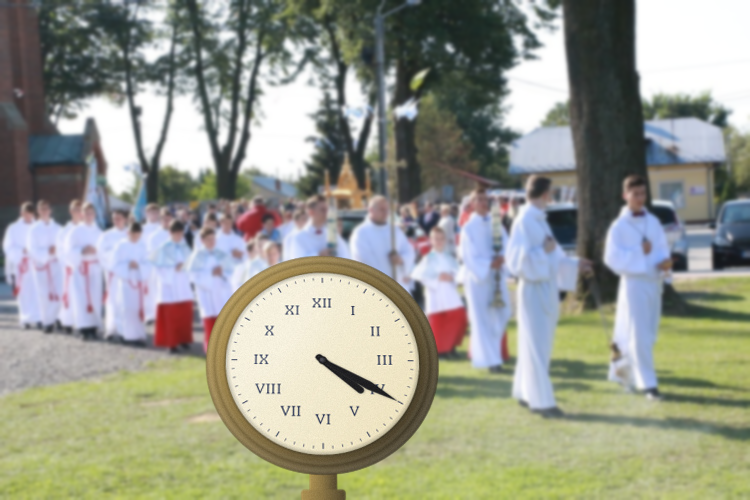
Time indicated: 4:20
